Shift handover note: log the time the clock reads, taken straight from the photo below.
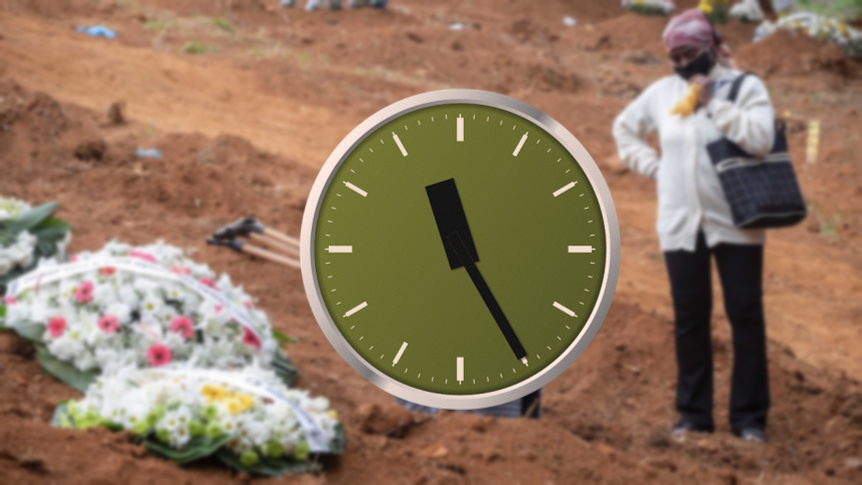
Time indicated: 11:25
